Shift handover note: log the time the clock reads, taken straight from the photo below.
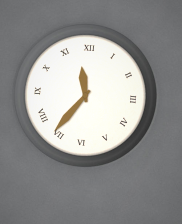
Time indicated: 11:36
